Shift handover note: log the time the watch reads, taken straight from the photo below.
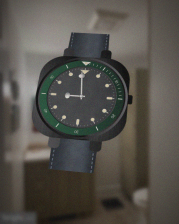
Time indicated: 8:59
